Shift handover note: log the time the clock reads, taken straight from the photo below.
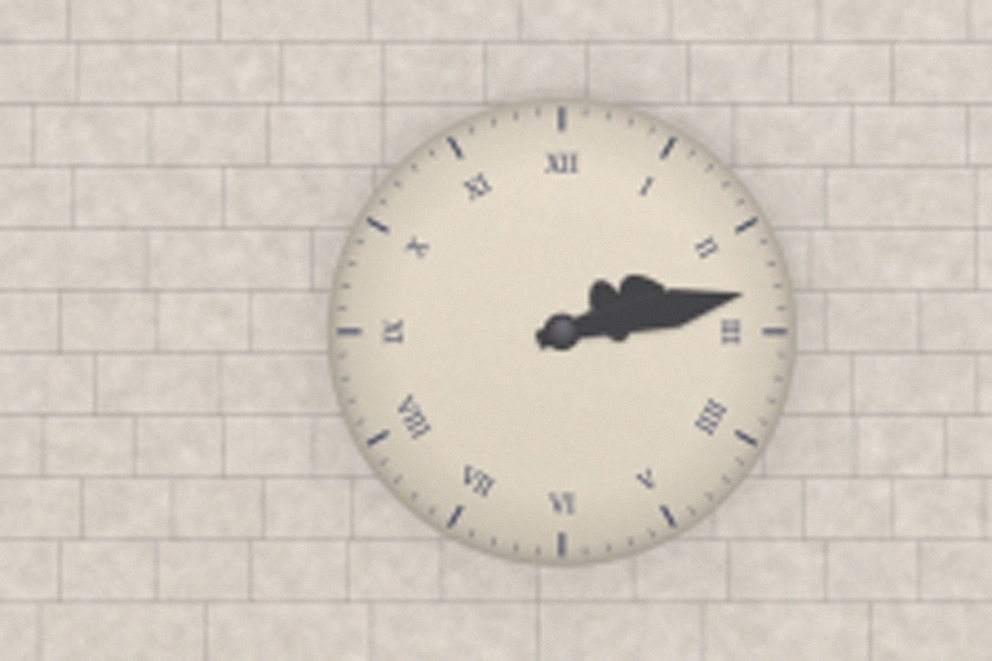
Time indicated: 2:13
